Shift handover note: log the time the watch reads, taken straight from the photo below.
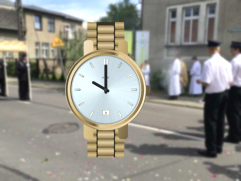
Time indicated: 10:00
